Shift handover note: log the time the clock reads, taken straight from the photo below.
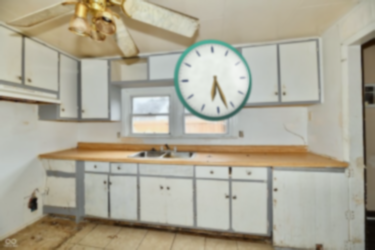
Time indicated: 6:27
